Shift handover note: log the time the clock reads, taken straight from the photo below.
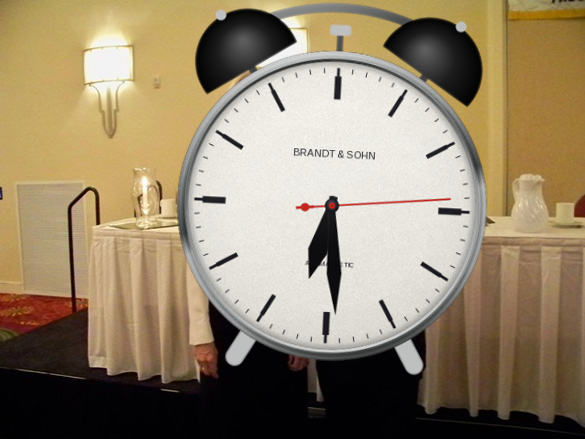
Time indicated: 6:29:14
